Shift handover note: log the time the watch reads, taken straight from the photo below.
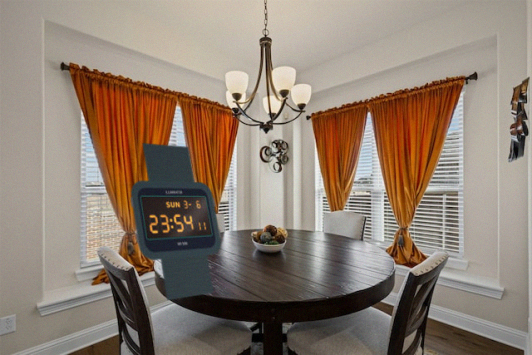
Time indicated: 23:54:11
